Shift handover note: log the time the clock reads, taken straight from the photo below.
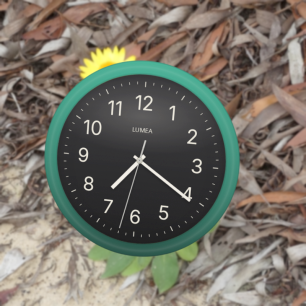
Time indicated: 7:20:32
